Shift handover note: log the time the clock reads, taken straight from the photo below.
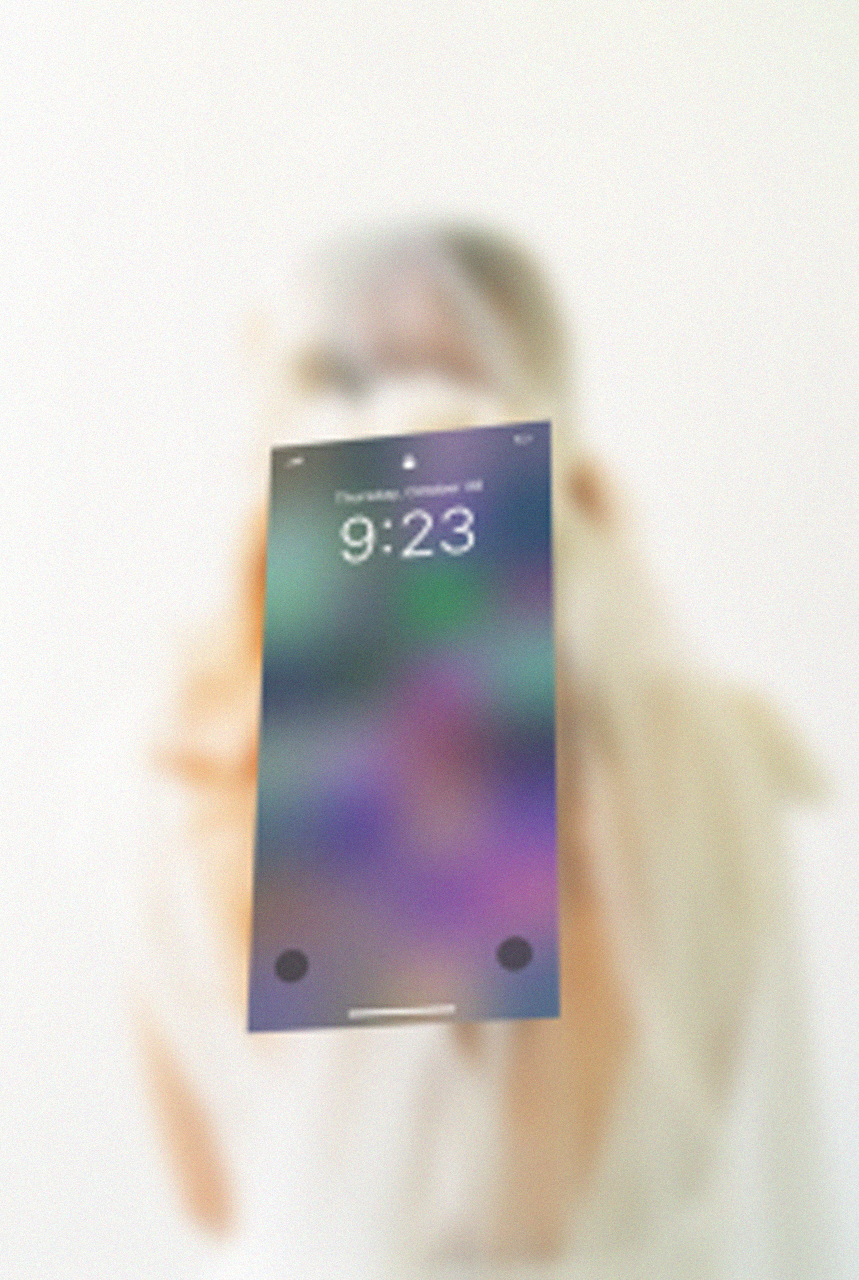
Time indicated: 9:23
